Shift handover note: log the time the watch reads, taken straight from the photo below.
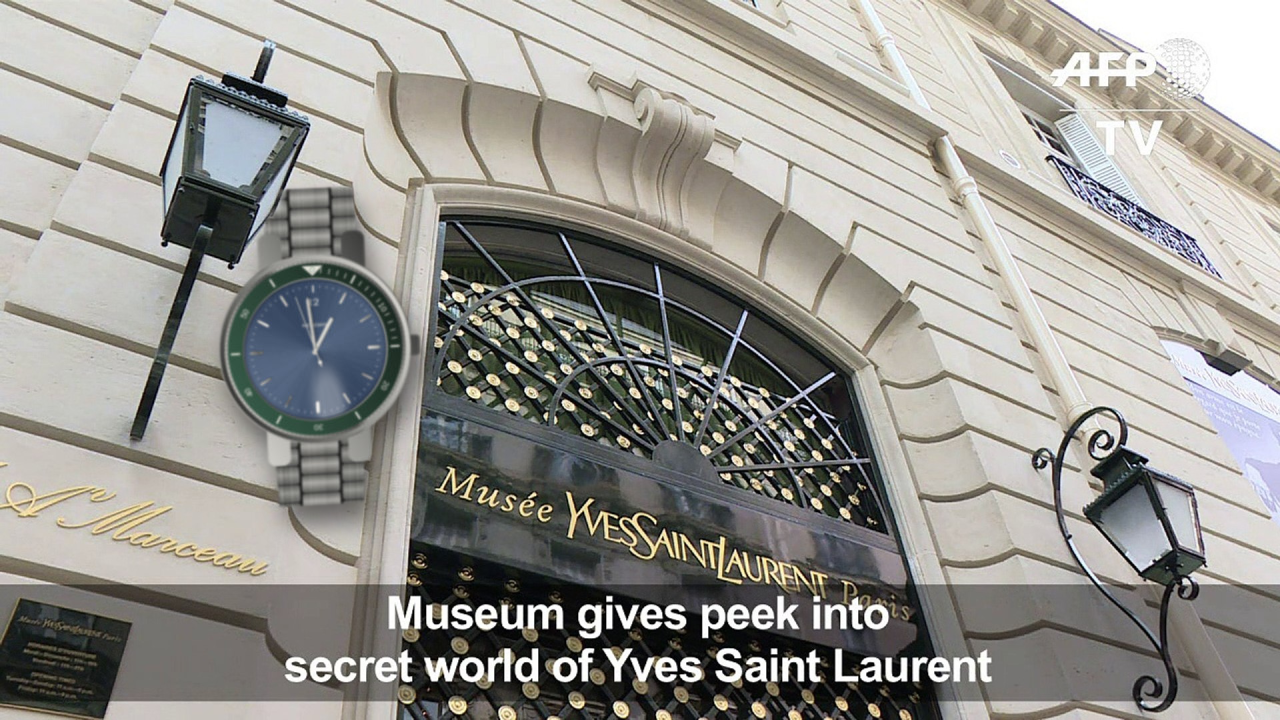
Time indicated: 12:58:57
